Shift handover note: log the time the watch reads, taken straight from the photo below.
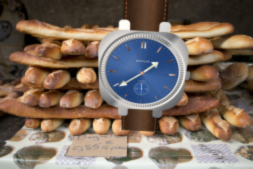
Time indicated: 1:39
